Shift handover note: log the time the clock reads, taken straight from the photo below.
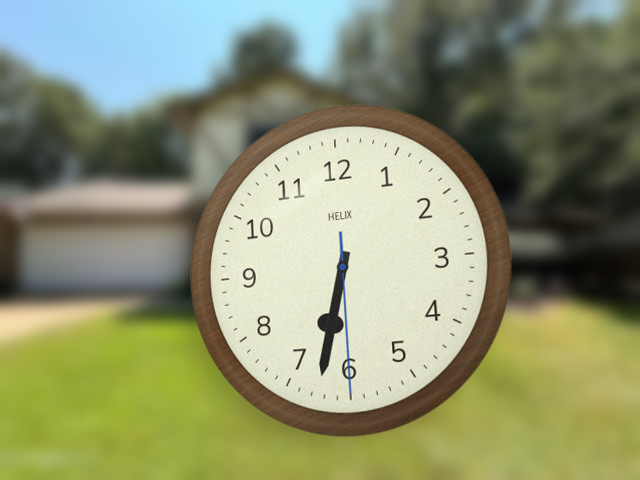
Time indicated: 6:32:30
